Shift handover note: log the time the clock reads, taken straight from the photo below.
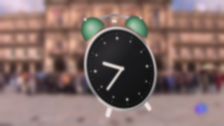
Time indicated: 9:38
